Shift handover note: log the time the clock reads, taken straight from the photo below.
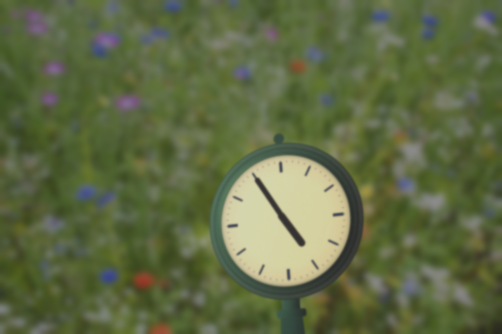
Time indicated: 4:55
